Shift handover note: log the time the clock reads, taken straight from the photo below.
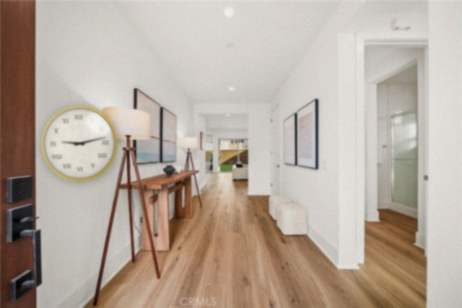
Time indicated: 9:13
